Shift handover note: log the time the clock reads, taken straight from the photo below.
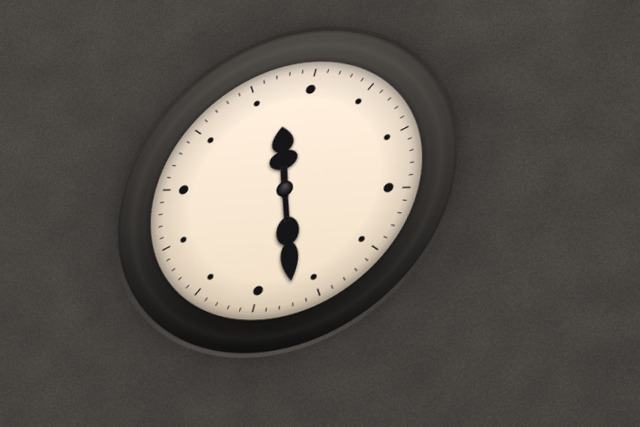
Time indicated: 11:27
